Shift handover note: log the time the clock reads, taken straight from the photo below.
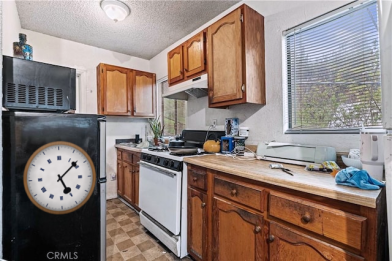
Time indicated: 5:08
